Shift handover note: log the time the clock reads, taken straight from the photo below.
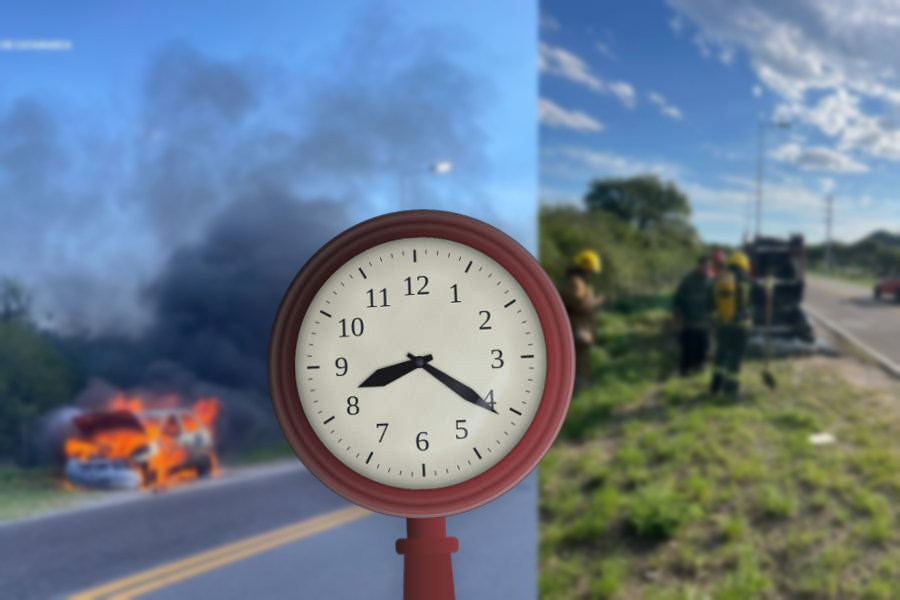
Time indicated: 8:21
